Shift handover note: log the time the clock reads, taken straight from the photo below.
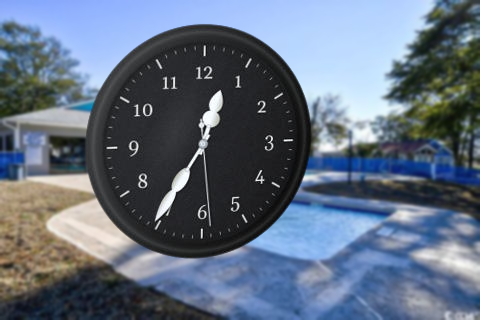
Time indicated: 12:35:29
